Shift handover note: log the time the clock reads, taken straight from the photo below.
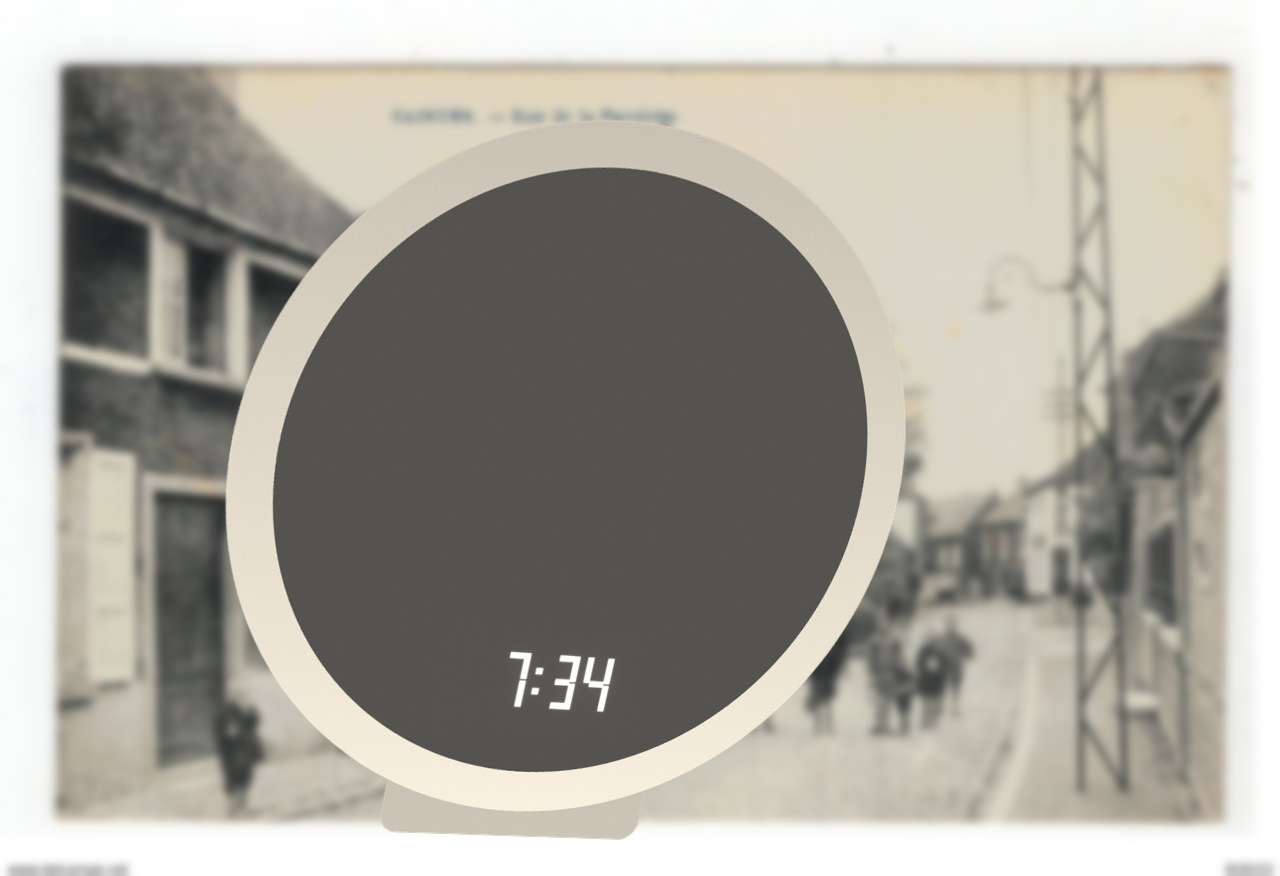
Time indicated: 7:34
